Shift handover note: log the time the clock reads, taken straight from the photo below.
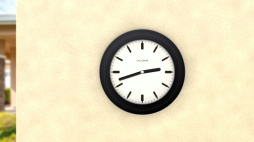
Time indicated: 2:42
